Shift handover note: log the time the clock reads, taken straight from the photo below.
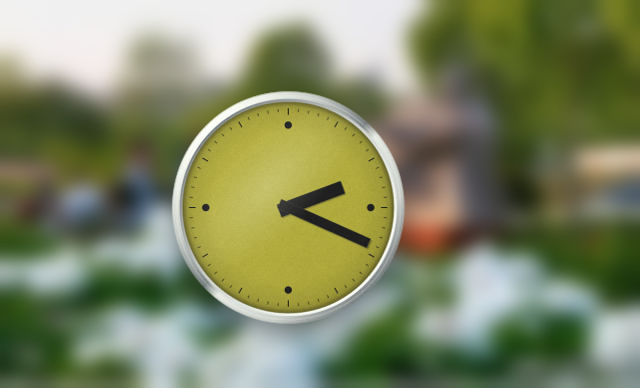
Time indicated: 2:19
